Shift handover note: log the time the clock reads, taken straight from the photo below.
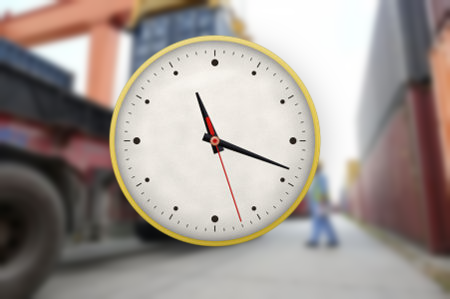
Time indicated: 11:18:27
